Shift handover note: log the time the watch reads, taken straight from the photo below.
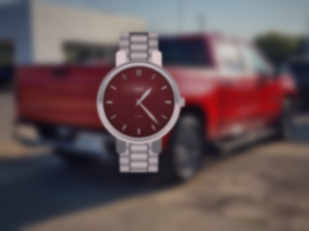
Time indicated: 1:23
